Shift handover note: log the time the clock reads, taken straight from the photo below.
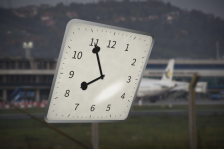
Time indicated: 7:55
